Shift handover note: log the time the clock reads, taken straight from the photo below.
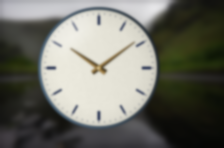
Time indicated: 10:09
